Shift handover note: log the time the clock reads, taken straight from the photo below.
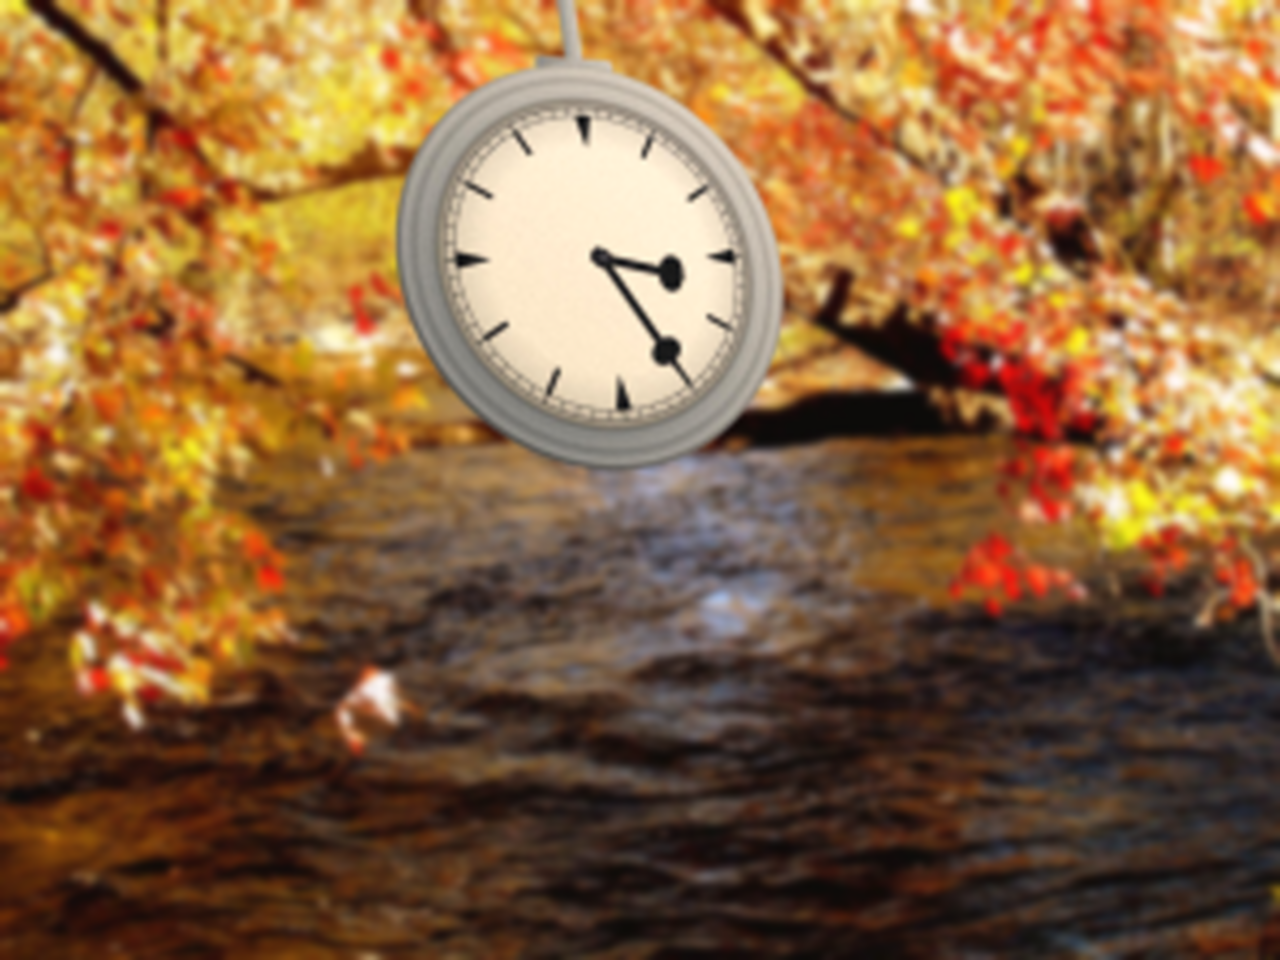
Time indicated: 3:25
